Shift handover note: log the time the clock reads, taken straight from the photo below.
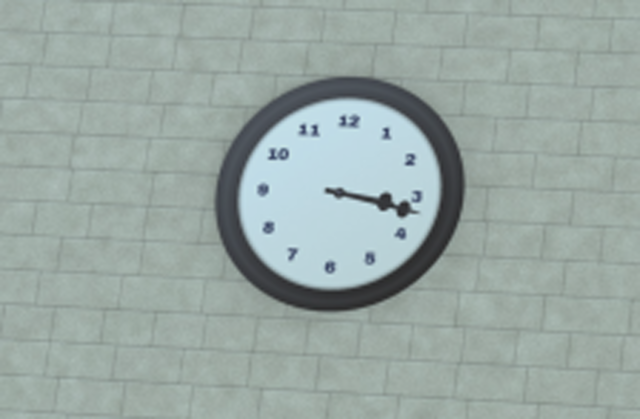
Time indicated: 3:17
